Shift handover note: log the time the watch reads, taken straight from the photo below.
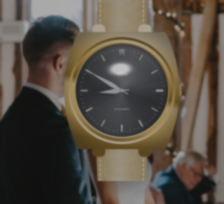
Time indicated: 8:50
